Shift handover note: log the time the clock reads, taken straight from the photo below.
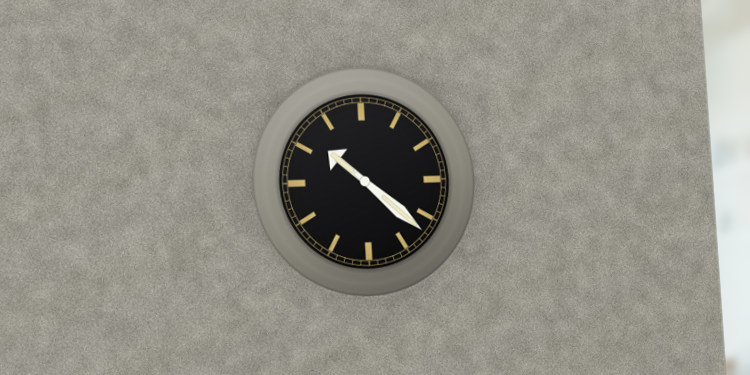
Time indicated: 10:22
